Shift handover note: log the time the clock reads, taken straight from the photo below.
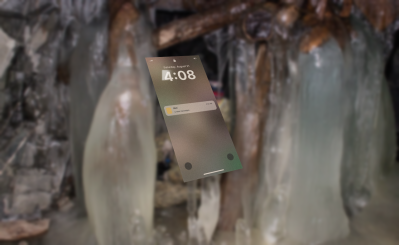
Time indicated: 4:08
